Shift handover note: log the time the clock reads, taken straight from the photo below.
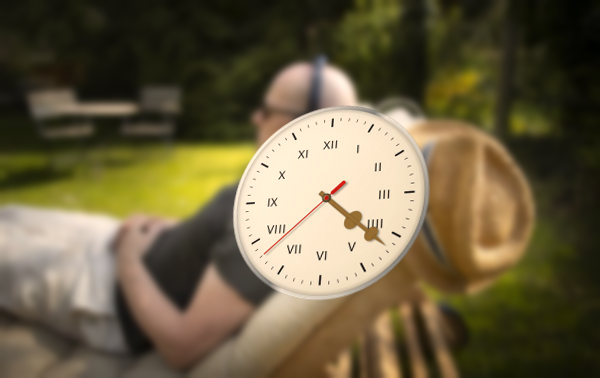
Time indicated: 4:21:38
